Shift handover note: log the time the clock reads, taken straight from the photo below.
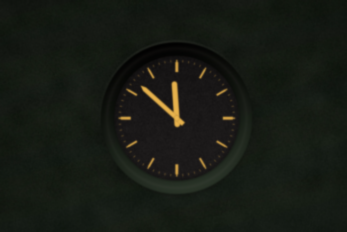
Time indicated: 11:52
